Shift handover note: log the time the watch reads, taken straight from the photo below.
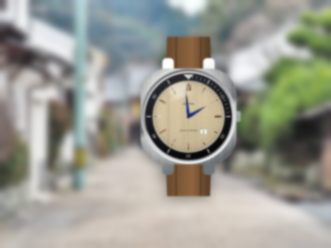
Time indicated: 1:59
